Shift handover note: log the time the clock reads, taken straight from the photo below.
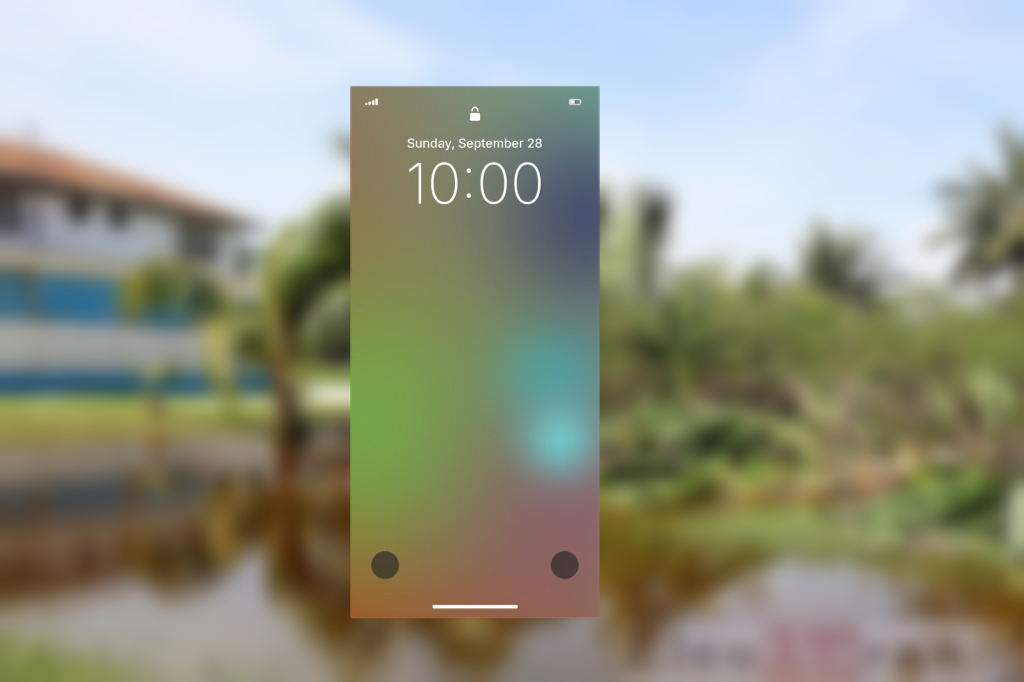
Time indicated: 10:00
